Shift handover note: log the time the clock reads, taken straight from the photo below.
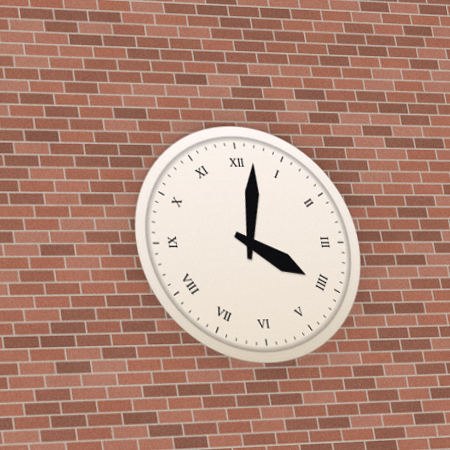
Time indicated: 4:02
